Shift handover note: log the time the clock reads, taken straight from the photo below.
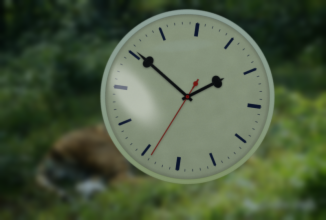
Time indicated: 1:50:34
